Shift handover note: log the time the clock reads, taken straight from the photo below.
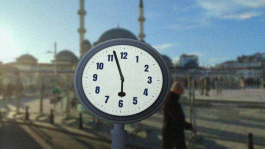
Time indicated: 5:57
